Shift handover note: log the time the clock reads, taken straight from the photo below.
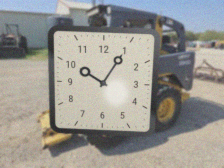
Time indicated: 10:05
